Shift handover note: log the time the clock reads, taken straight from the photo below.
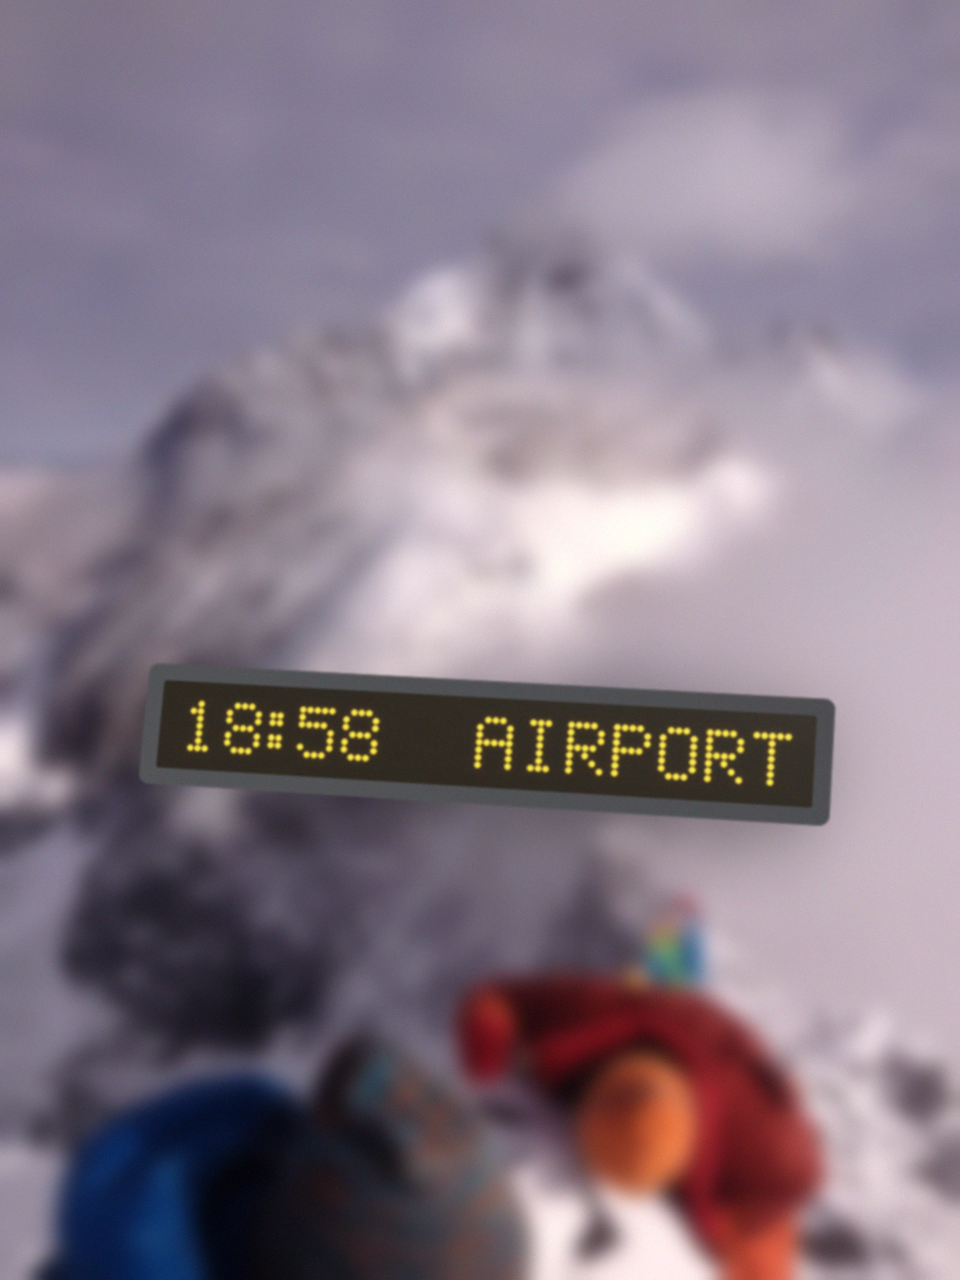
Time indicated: 18:58
